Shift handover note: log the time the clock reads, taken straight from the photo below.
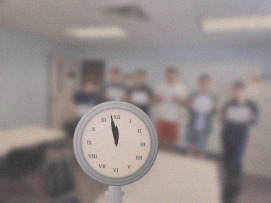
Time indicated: 11:58
